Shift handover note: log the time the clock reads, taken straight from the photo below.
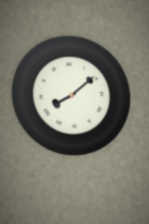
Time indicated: 8:09
